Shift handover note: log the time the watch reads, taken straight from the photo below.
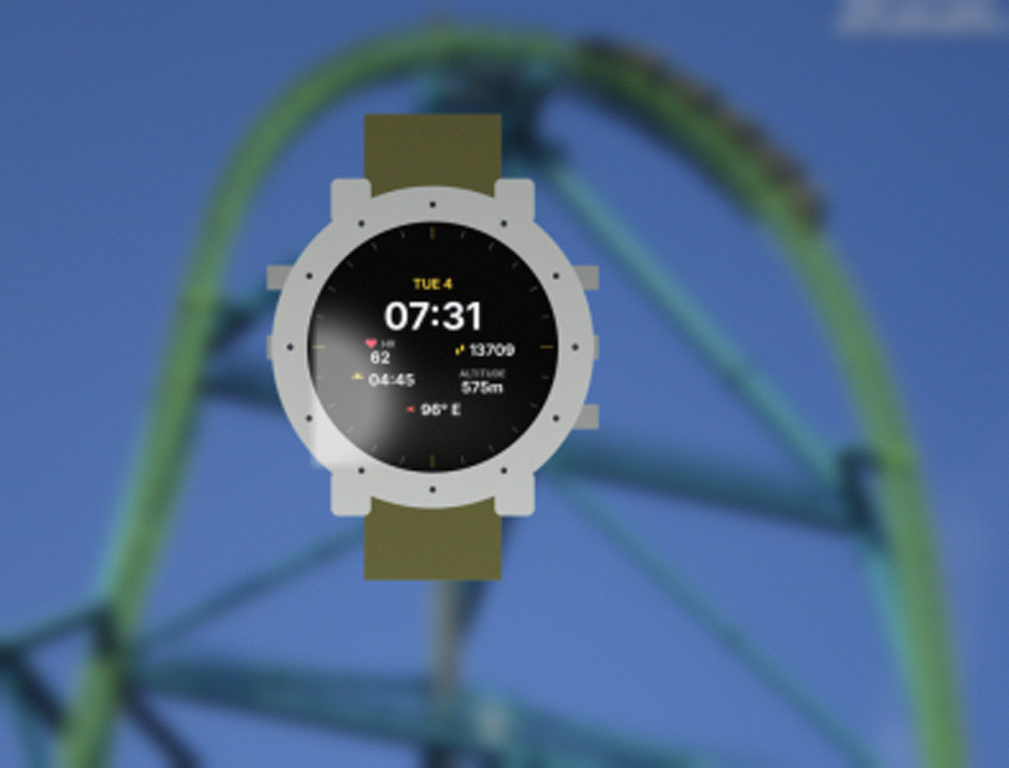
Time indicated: 7:31
